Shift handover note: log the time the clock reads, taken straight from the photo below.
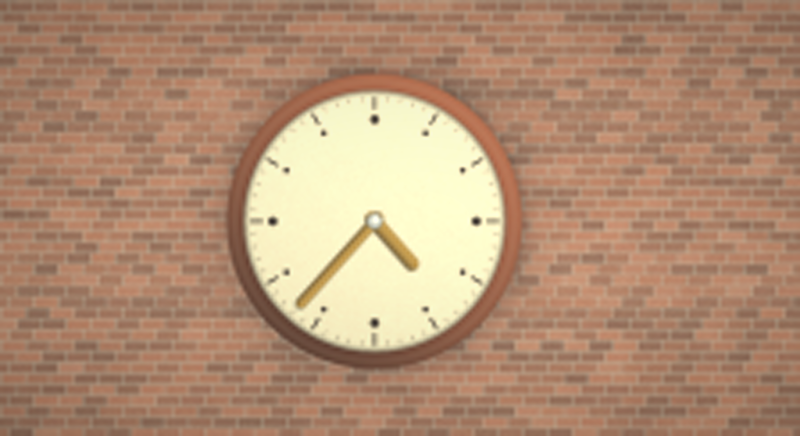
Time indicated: 4:37
